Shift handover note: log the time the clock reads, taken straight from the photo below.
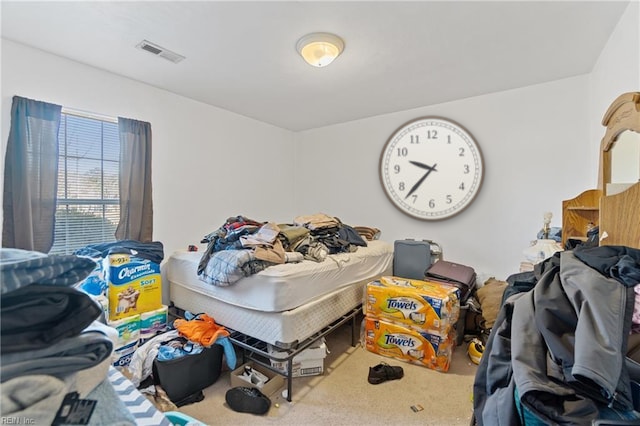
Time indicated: 9:37
